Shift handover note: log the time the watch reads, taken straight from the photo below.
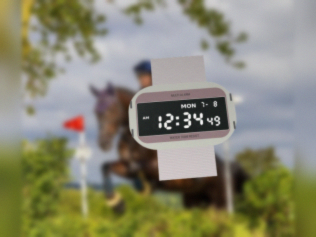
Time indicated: 12:34:49
